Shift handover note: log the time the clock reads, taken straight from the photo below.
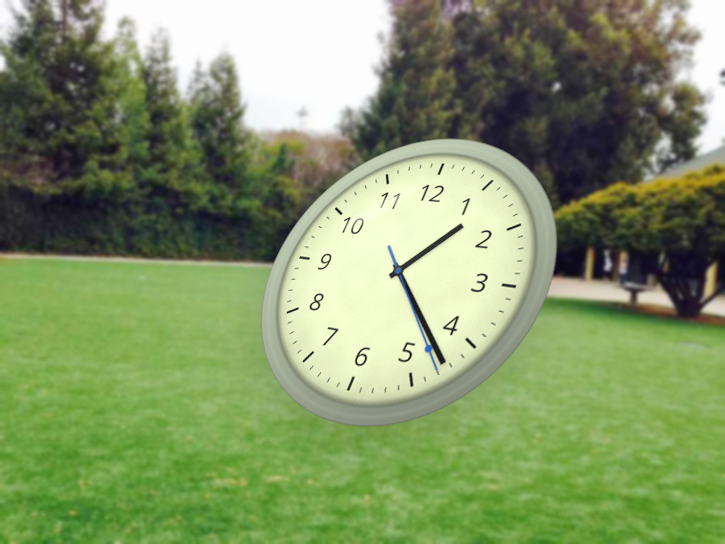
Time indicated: 1:22:23
